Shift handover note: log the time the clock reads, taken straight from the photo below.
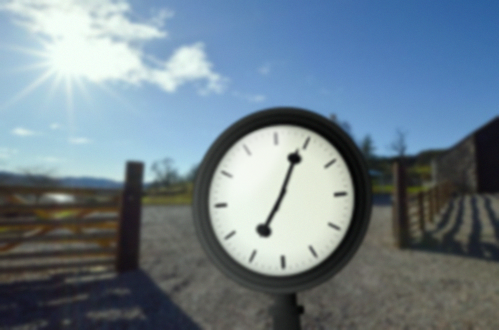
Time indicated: 7:04
